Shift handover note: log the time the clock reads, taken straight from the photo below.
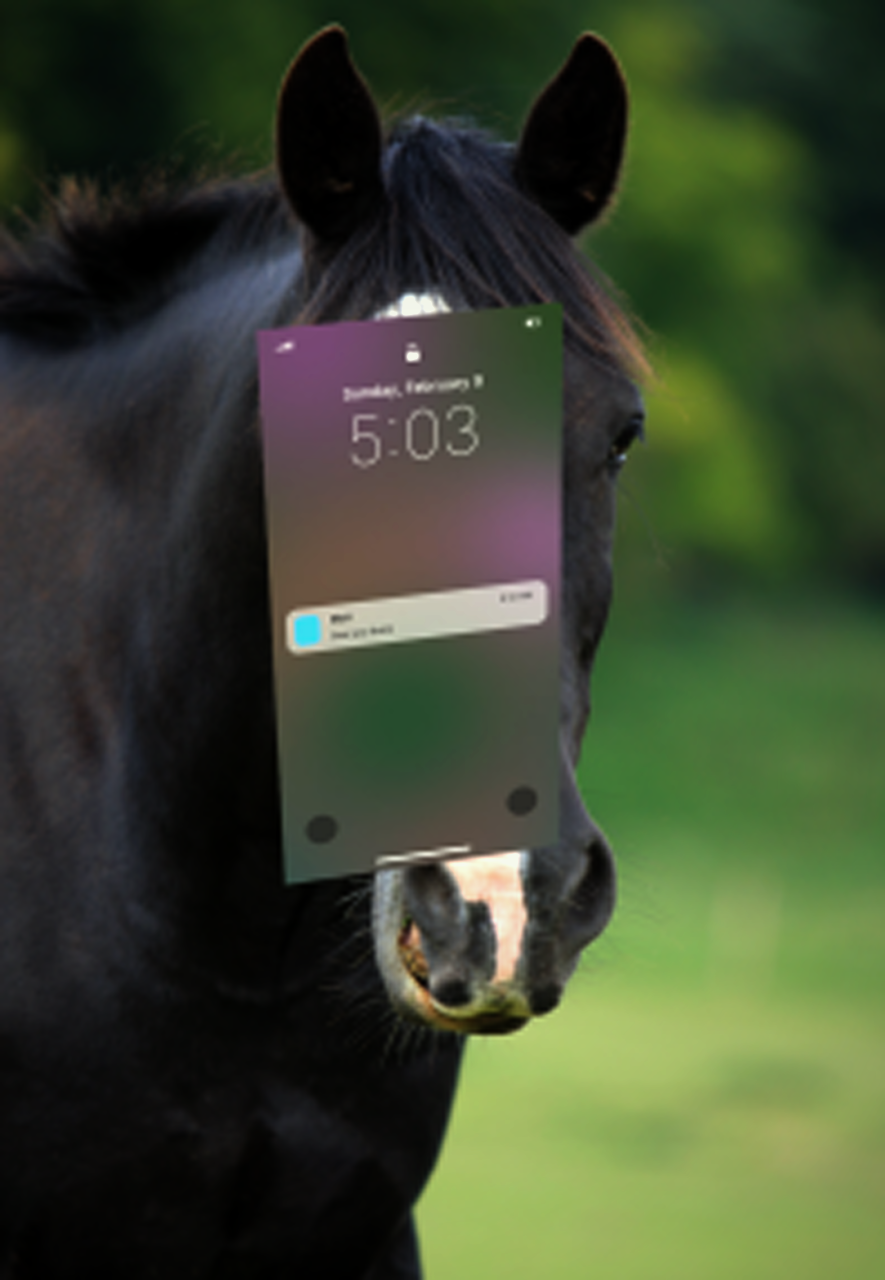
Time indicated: 5:03
